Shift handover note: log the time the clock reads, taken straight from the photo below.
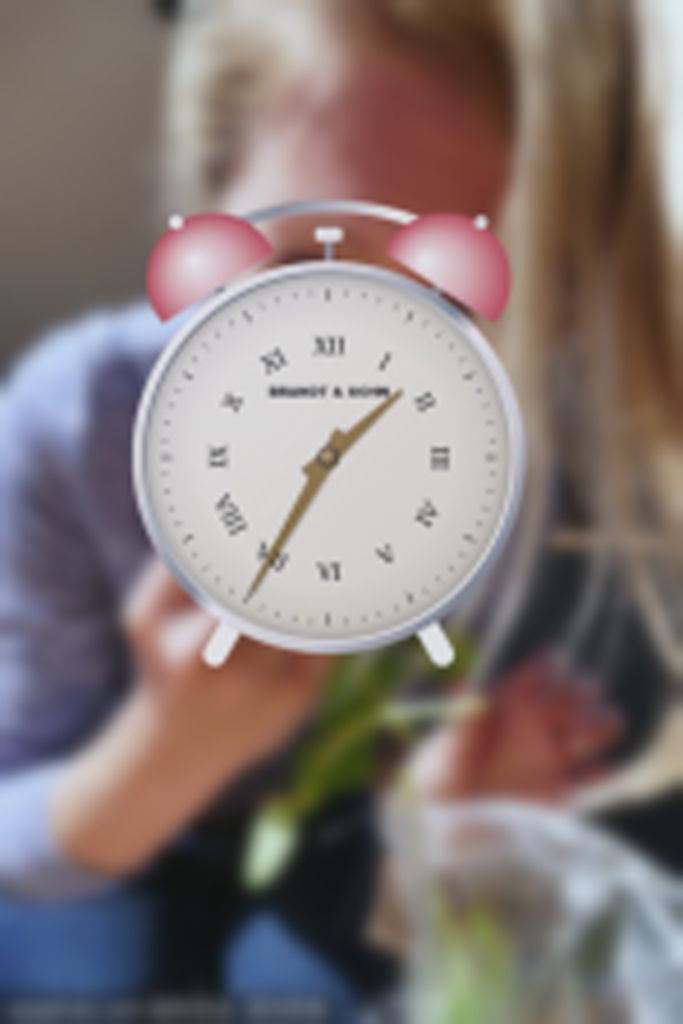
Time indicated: 1:35
